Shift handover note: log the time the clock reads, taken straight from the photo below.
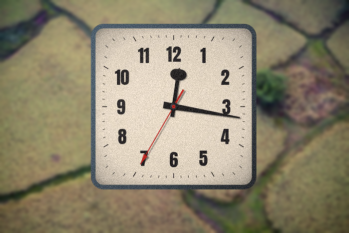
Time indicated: 12:16:35
